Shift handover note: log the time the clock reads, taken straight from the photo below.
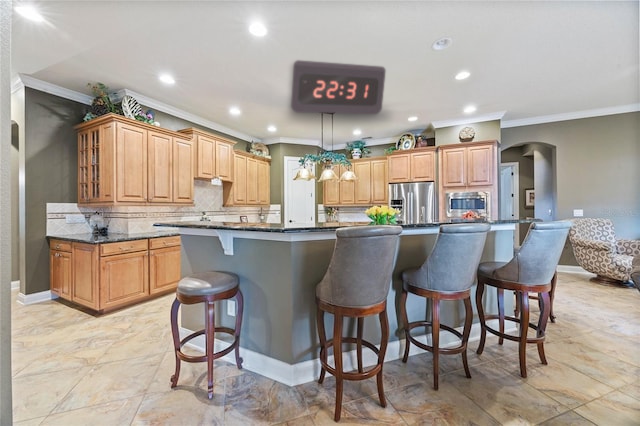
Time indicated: 22:31
